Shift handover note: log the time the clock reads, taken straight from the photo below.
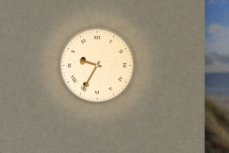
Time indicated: 9:35
